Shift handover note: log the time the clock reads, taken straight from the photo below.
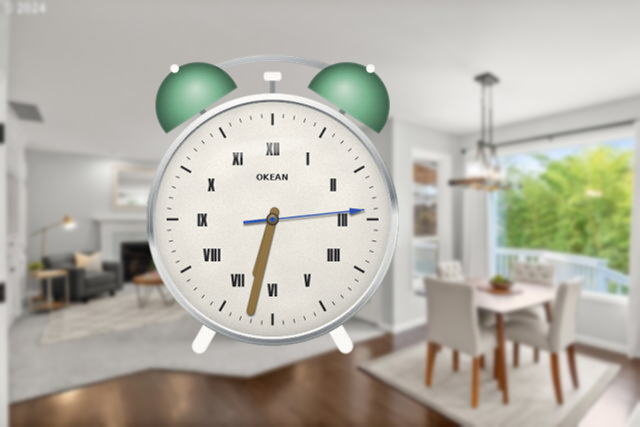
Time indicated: 6:32:14
